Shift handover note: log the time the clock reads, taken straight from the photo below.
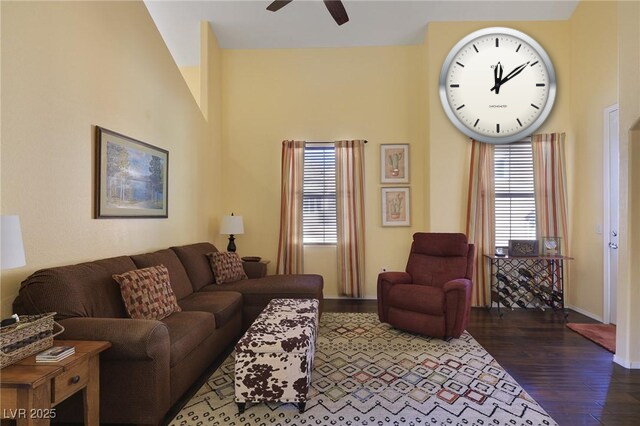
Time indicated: 12:09
